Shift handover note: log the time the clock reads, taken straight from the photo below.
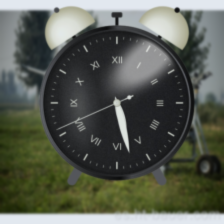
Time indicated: 5:27:41
